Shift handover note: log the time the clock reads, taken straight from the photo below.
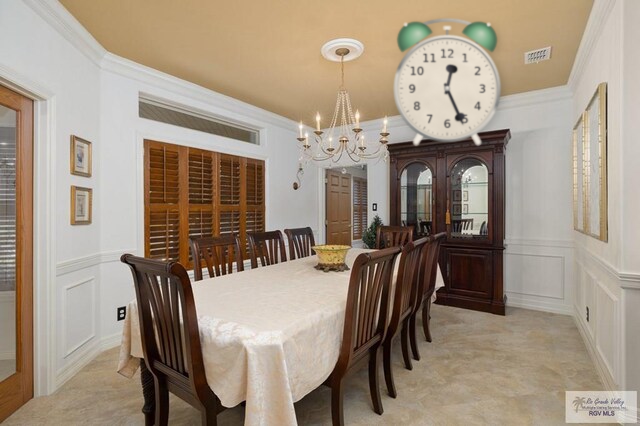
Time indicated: 12:26
